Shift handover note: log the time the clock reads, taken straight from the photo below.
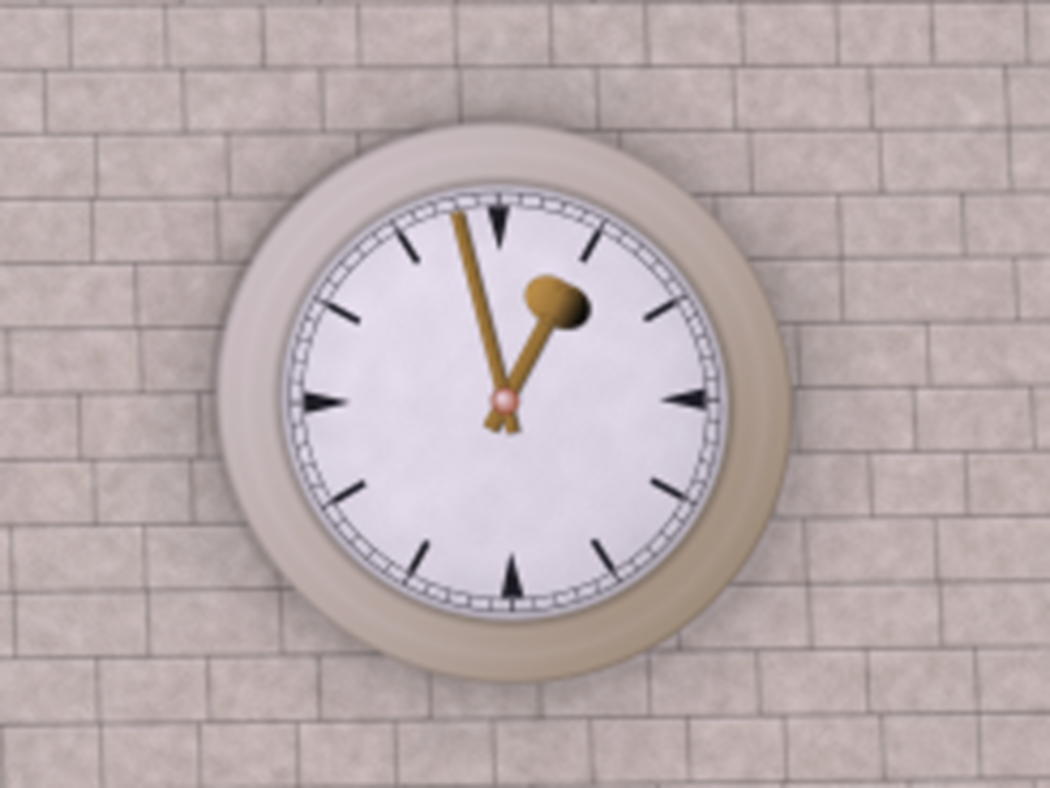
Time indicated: 12:58
